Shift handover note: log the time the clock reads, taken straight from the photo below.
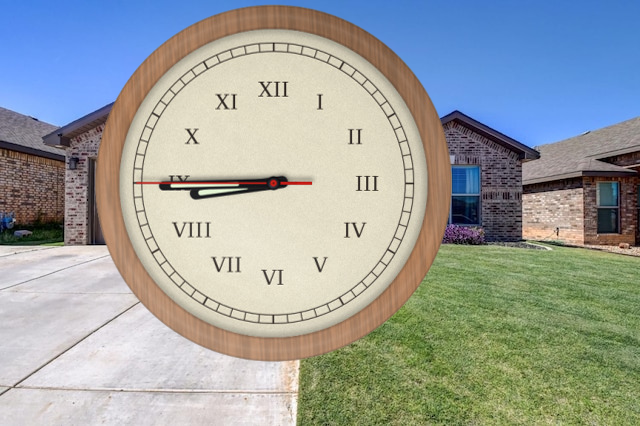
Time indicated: 8:44:45
